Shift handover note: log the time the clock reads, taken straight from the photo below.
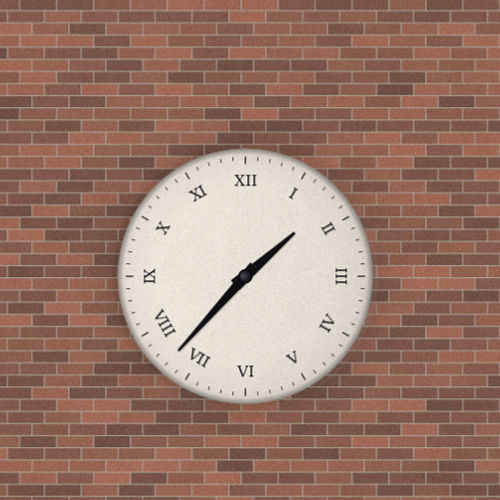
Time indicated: 1:37
